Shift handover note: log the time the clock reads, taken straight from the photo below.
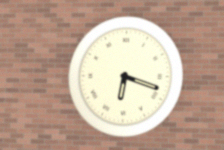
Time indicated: 6:18
